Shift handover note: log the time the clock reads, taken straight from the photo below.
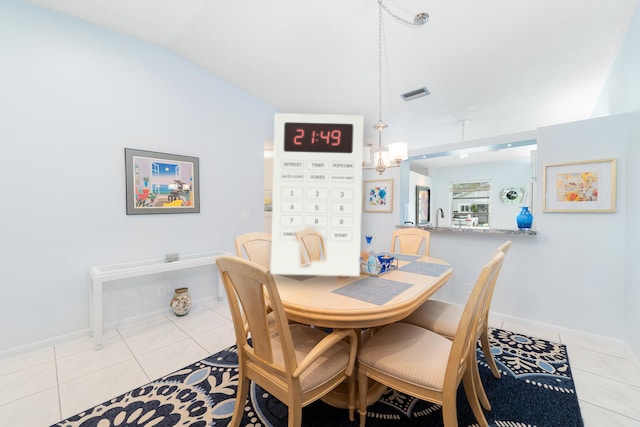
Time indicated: 21:49
